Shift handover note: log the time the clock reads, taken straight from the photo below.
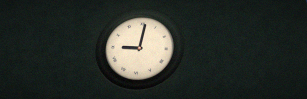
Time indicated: 9:01
